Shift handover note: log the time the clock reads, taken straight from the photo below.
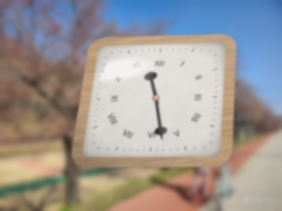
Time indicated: 11:28
